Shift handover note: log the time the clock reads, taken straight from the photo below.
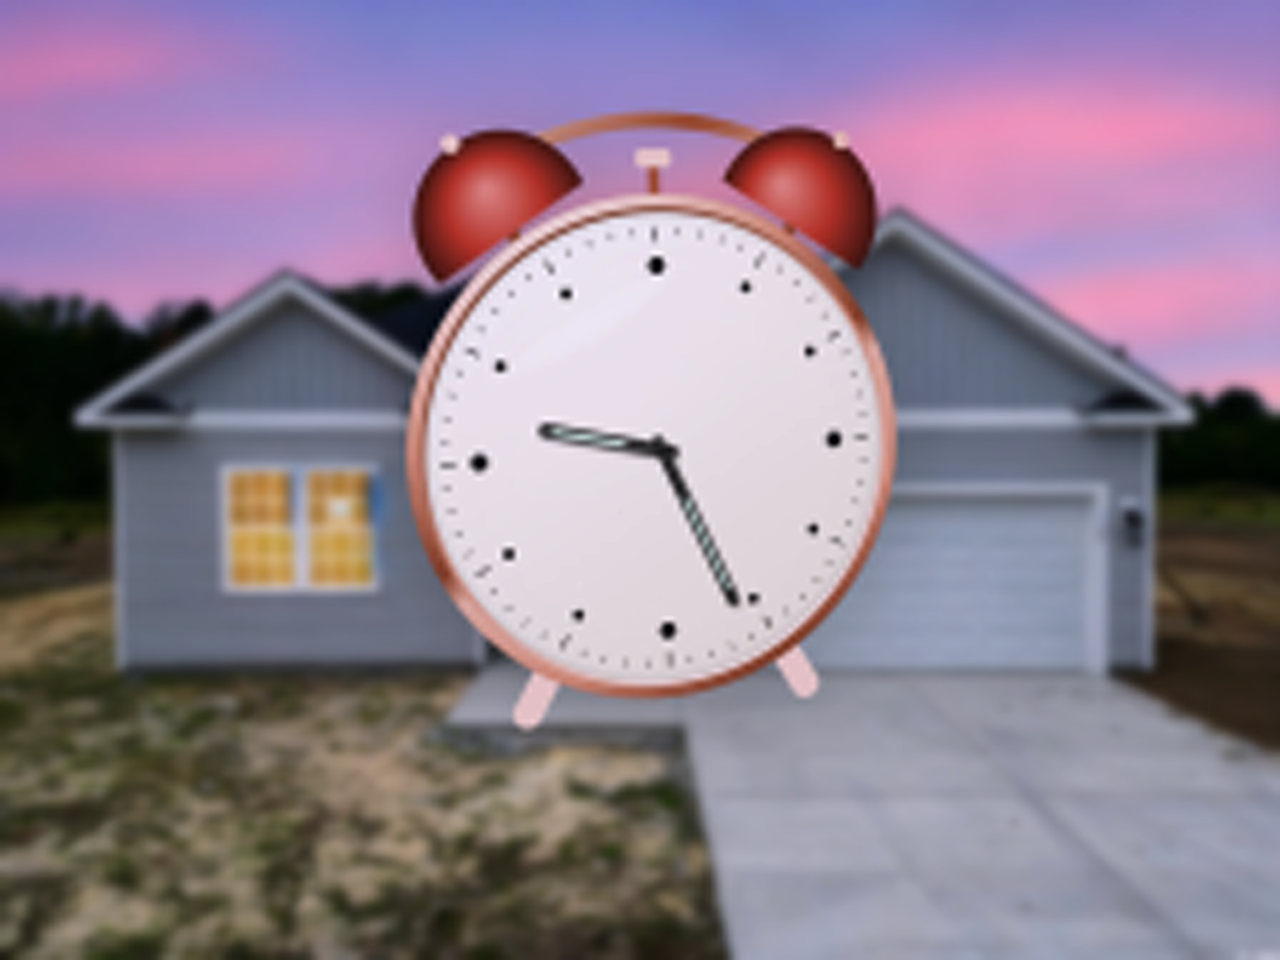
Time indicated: 9:26
